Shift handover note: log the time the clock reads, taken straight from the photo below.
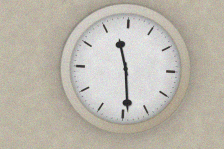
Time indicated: 11:29
